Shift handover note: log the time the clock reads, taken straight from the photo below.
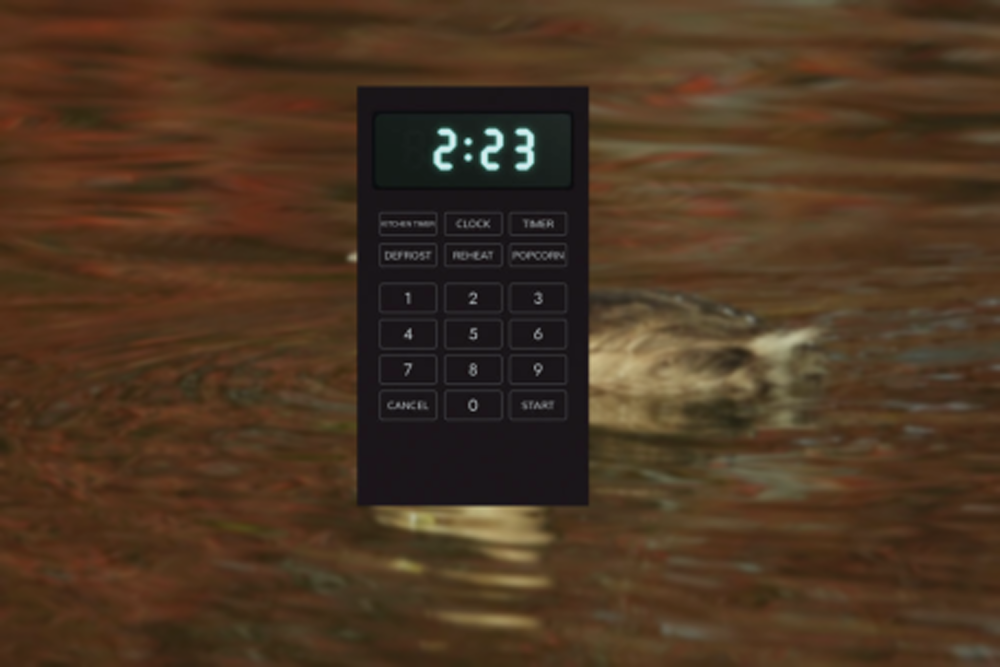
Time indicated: 2:23
